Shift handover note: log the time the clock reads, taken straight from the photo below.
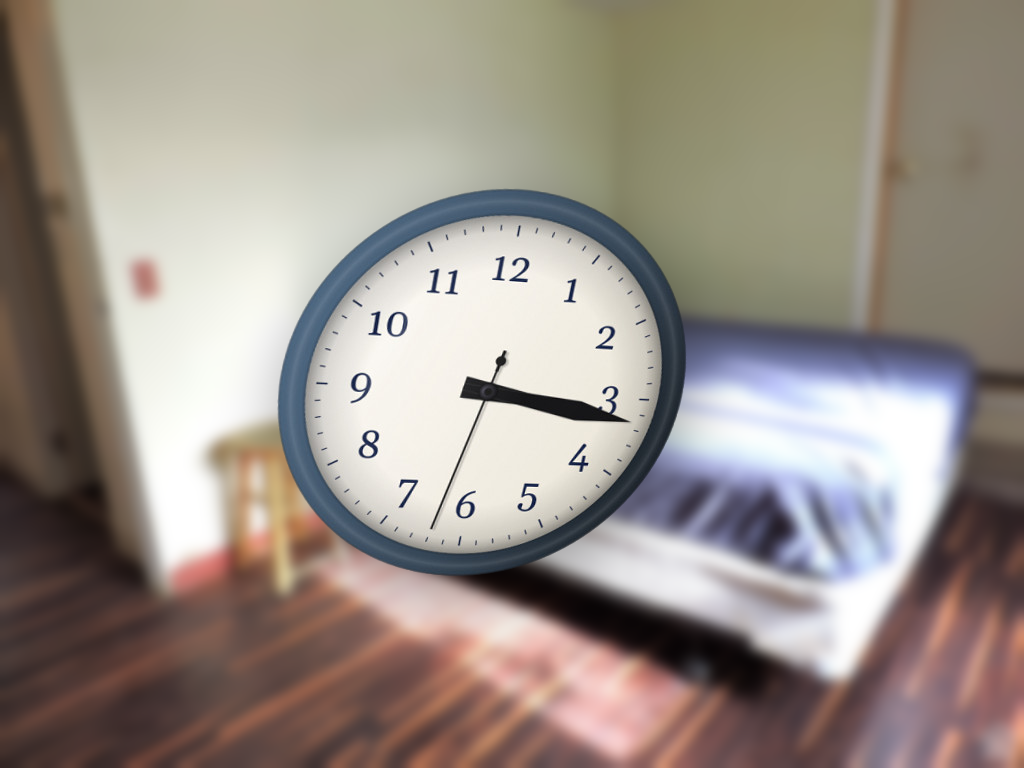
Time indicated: 3:16:32
